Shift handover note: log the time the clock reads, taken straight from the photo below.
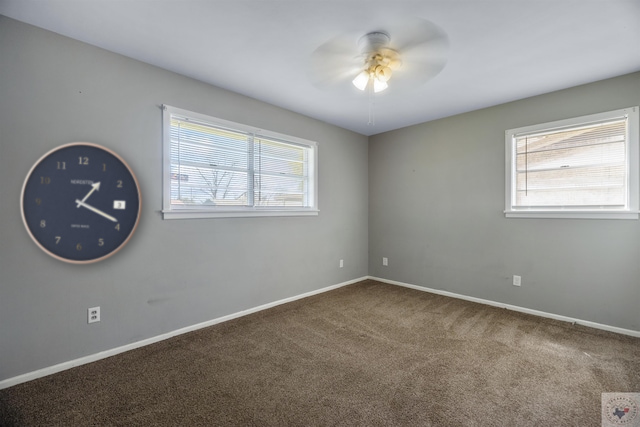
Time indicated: 1:19
